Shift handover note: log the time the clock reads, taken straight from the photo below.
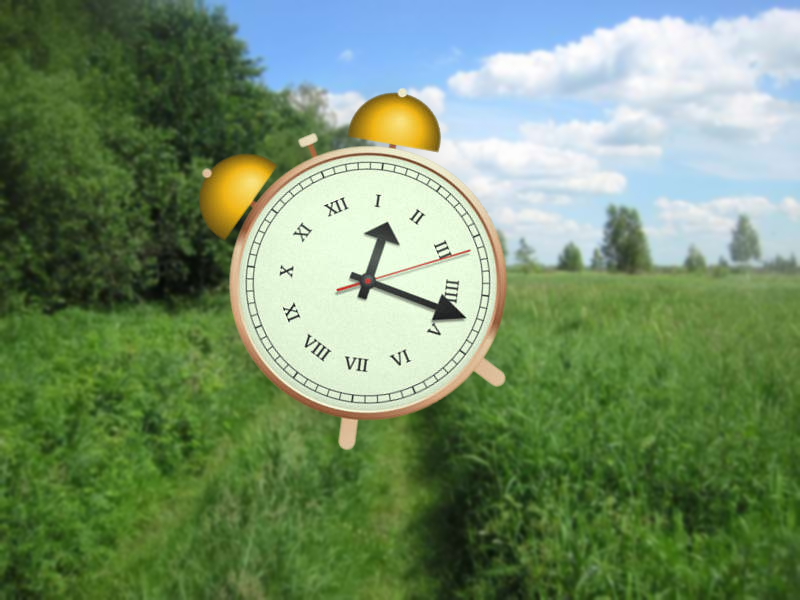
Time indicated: 1:22:16
